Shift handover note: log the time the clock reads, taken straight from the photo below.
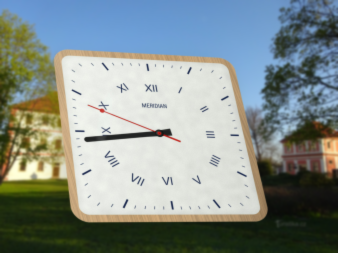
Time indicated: 8:43:49
